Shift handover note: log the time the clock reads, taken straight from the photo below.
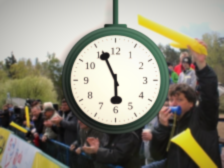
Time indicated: 5:56
